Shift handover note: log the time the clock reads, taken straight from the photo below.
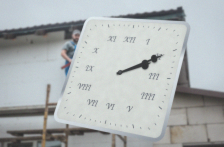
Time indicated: 2:10
